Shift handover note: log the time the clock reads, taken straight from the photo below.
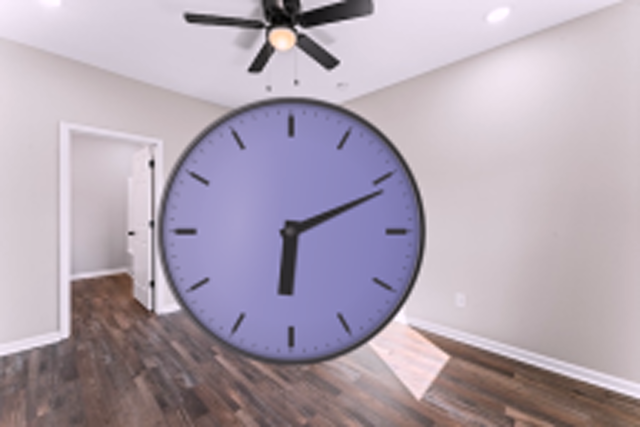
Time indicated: 6:11
